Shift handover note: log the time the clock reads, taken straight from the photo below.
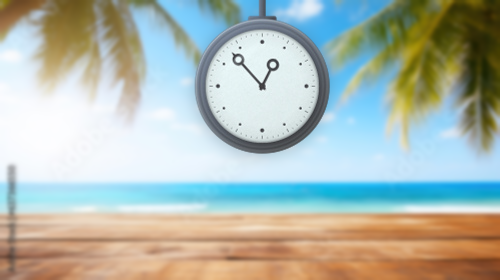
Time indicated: 12:53
